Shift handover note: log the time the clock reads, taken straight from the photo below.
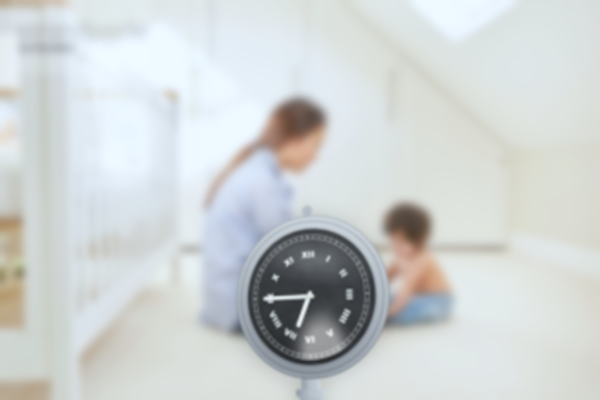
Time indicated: 6:45
